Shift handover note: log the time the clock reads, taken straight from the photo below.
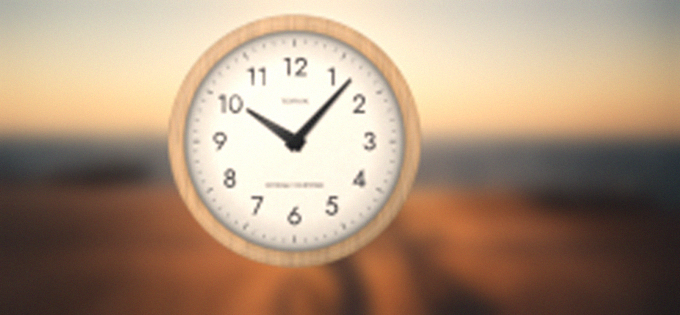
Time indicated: 10:07
